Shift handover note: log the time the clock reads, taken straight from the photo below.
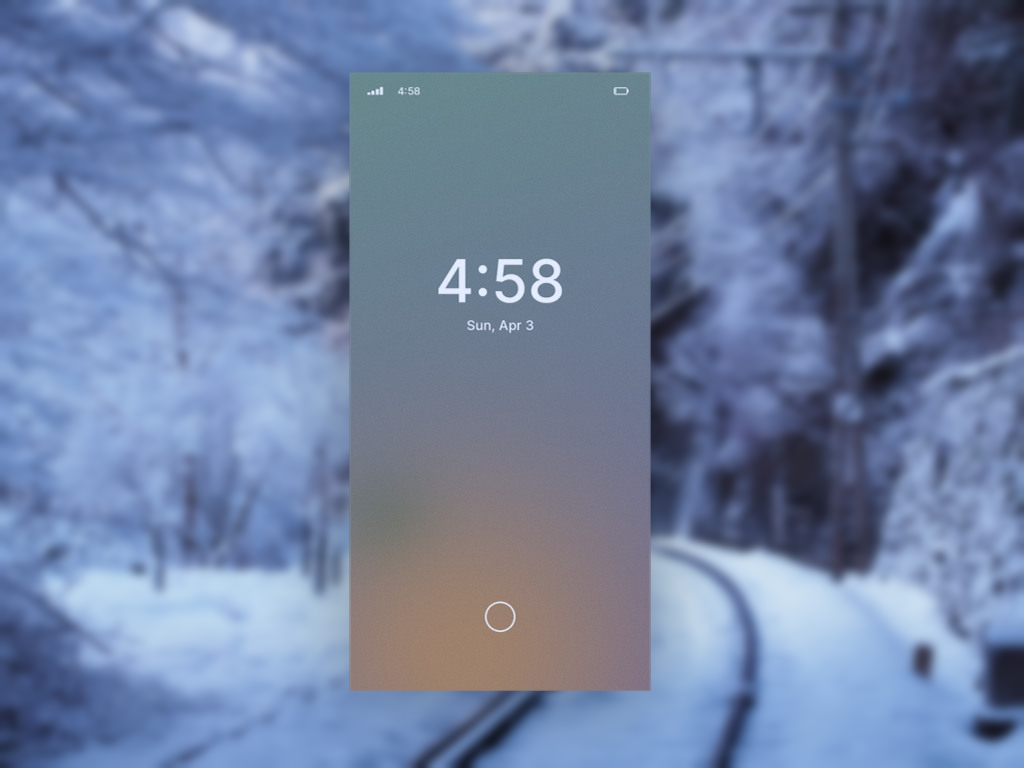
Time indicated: 4:58
